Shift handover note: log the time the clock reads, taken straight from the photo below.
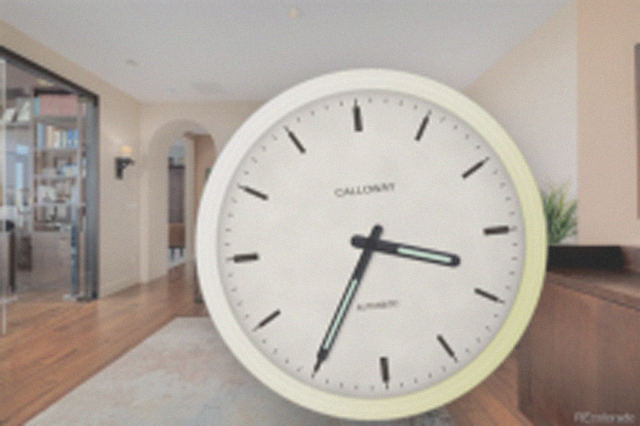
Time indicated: 3:35
